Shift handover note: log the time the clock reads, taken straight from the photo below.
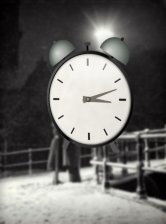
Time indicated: 3:12
